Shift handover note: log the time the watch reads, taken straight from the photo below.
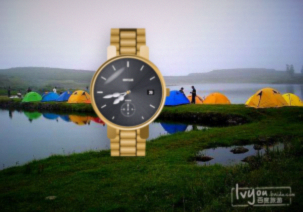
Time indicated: 7:43
